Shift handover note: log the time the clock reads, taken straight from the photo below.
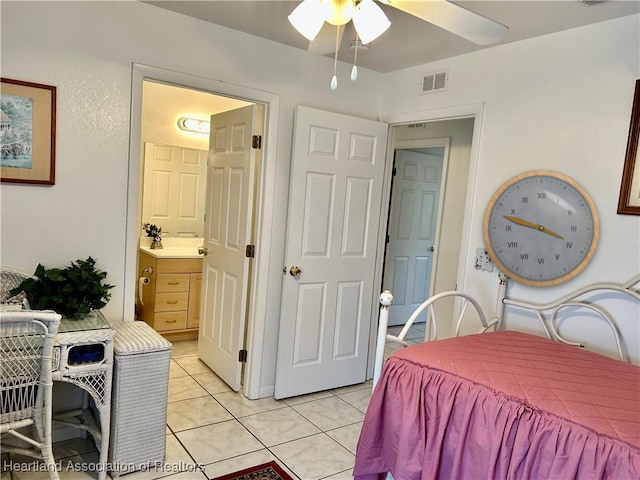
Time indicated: 3:48
